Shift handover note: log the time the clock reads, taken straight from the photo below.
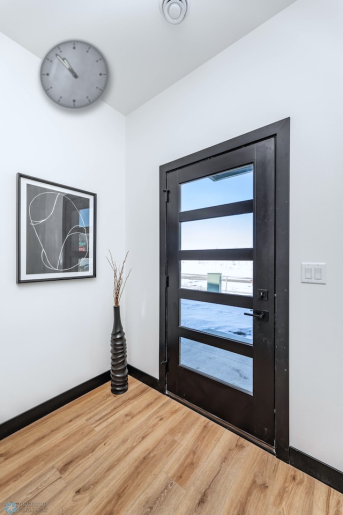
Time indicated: 10:53
